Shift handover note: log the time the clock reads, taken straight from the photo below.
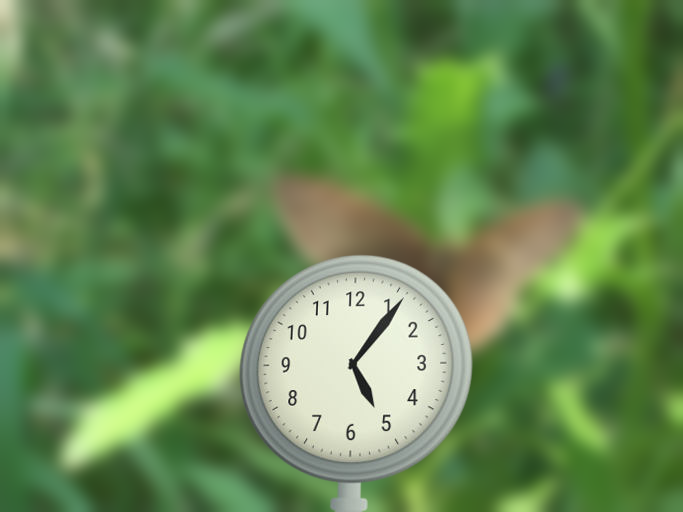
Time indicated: 5:06
